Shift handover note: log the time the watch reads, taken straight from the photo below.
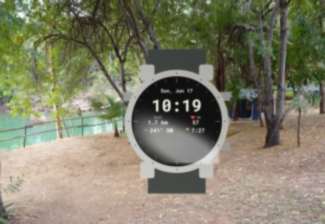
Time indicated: 10:19
